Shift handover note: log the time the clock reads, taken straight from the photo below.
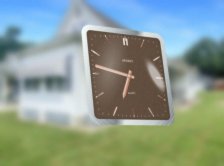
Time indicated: 6:47
